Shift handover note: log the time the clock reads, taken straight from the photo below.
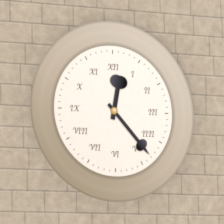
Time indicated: 12:23
